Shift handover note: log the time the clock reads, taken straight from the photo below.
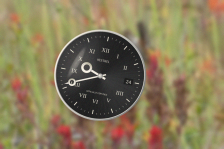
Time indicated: 9:41
